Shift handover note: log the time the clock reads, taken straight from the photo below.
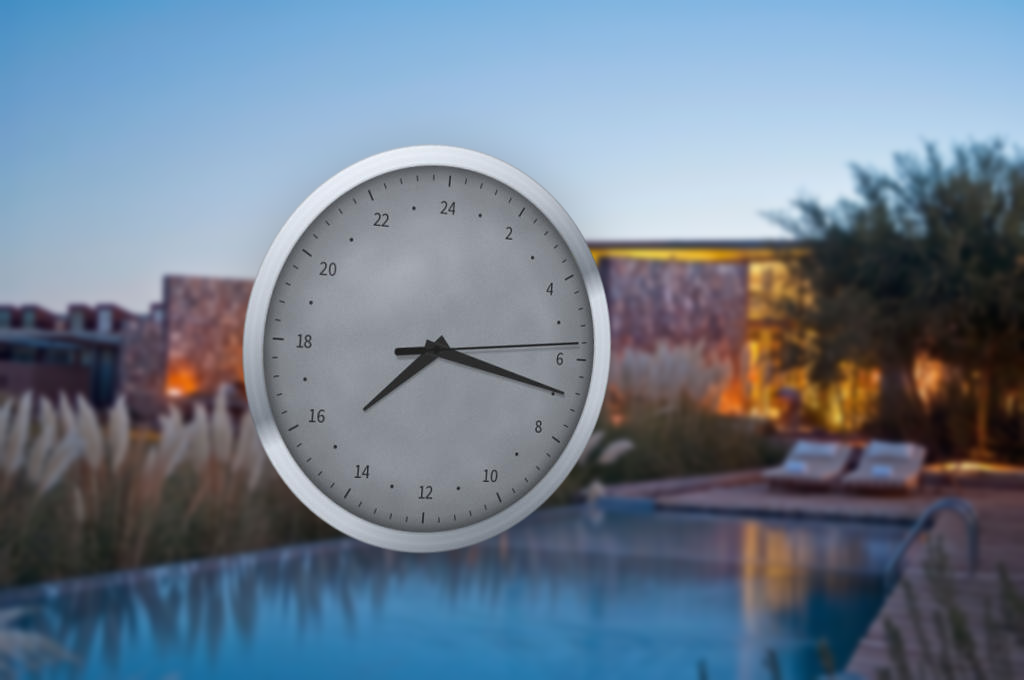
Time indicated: 15:17:14
